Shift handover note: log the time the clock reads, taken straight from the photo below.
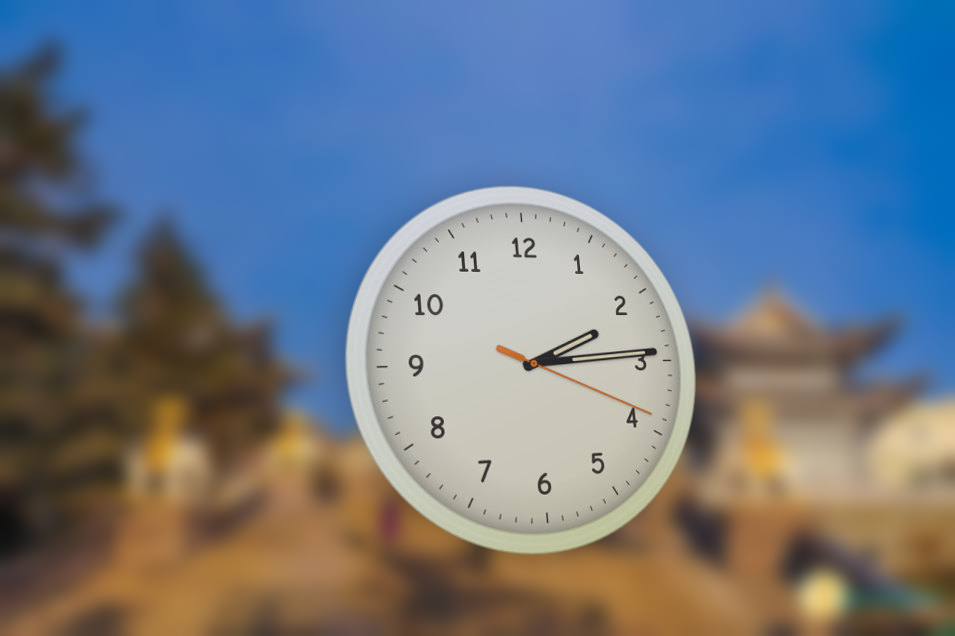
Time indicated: 2:14:19
